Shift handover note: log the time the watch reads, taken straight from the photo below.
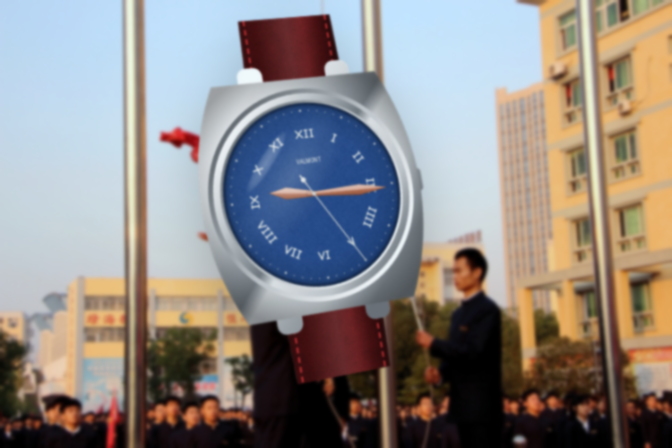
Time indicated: 9:15:25
